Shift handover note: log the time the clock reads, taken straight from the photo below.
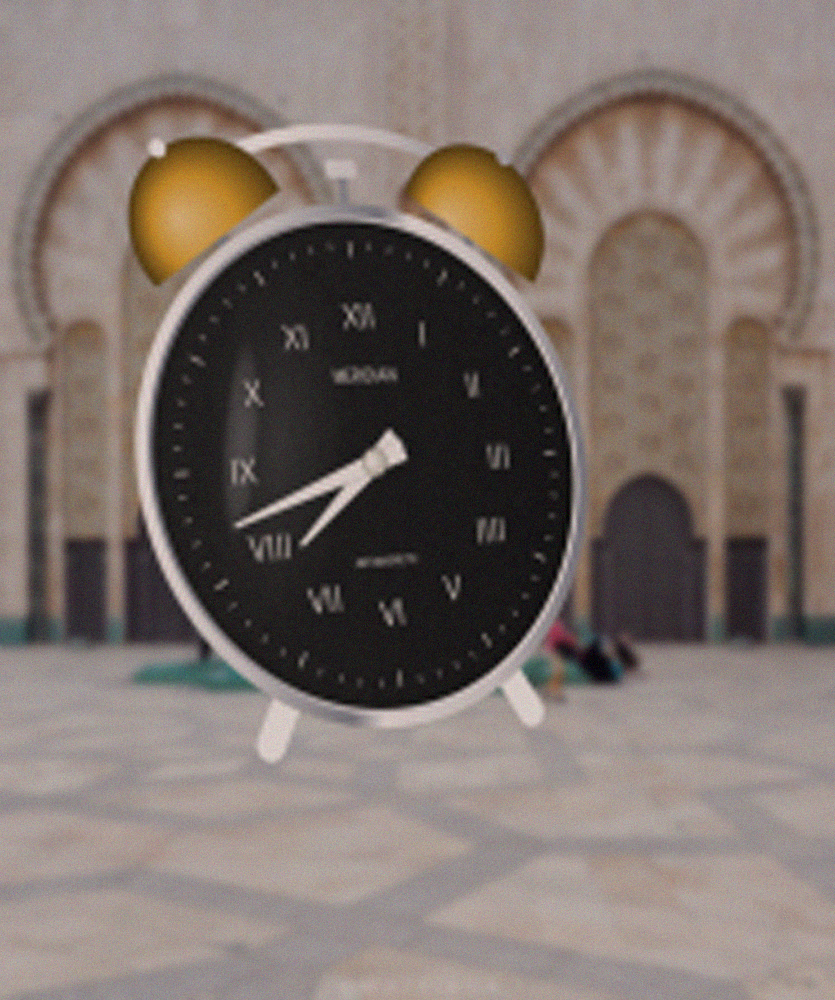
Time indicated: 7:42
